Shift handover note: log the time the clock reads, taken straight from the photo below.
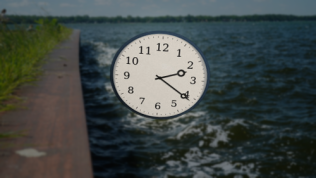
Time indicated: 2:21
